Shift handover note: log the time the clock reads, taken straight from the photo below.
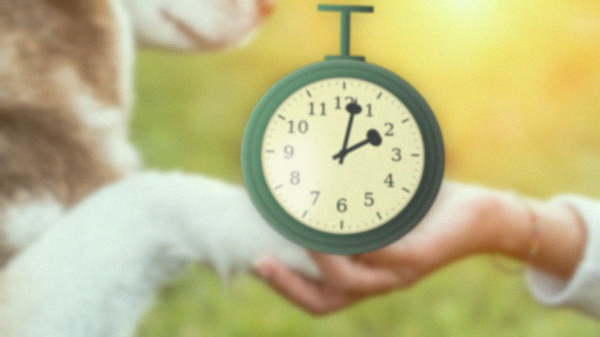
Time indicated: 2:02
